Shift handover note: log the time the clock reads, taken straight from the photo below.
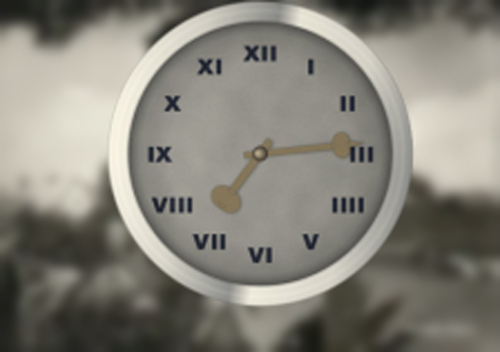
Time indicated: 7:14
